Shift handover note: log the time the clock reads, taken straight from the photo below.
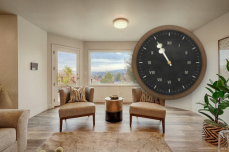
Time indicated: 10:55
